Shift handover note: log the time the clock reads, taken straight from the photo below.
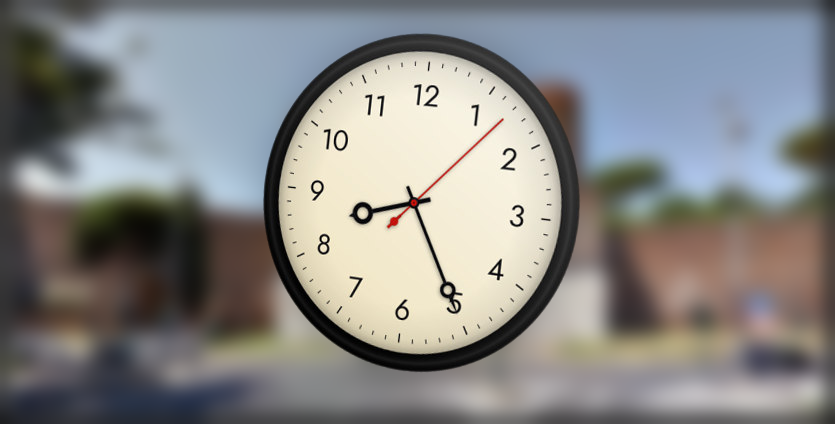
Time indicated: 8:25:07
